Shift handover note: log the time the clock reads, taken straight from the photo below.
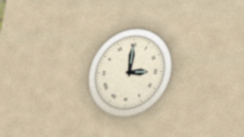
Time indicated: 3:00
